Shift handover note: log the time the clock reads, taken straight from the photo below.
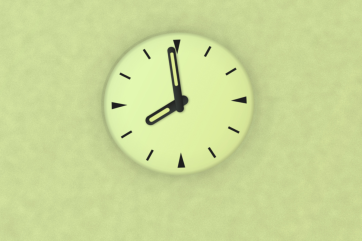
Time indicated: 7:59
